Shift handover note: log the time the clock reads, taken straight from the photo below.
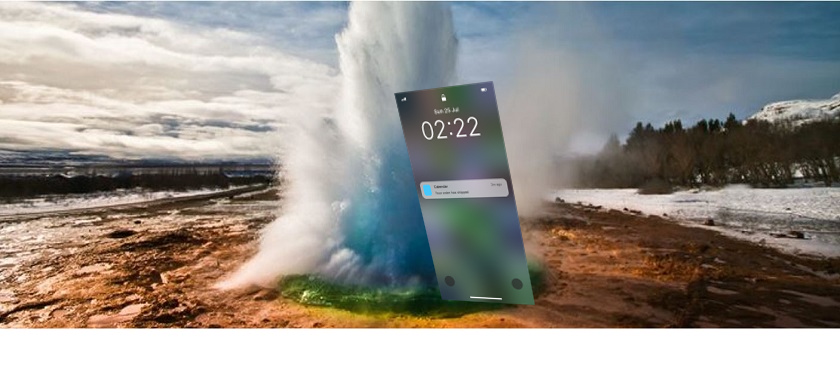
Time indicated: 2:22
